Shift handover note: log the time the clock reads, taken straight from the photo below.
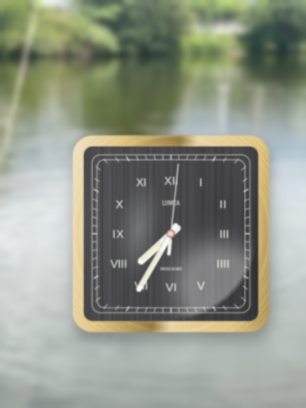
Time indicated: 7:35:01
